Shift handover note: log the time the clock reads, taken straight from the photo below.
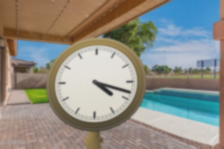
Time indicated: 4:18
